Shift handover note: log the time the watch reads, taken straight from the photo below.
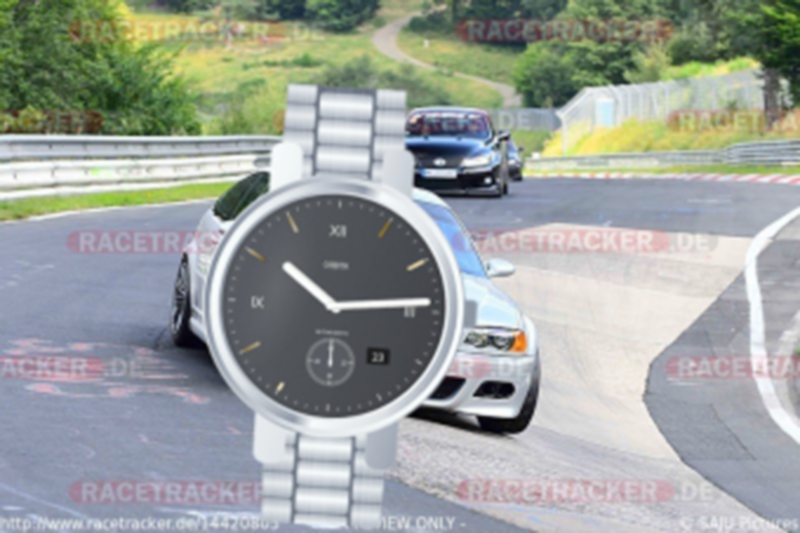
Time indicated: 10:14
